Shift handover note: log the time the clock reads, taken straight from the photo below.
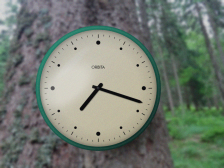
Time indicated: 7:18
